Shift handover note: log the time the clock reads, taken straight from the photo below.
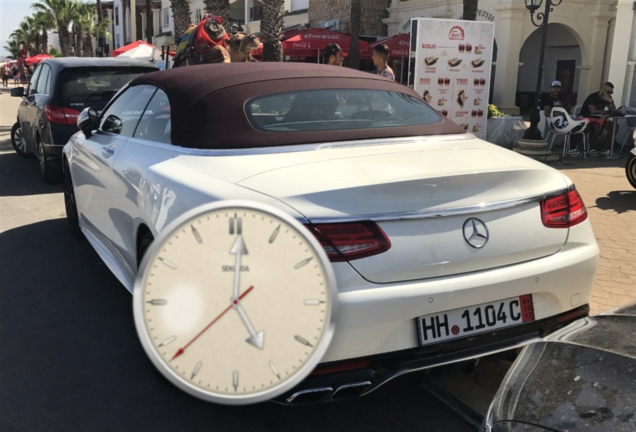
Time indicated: 5:00:38
